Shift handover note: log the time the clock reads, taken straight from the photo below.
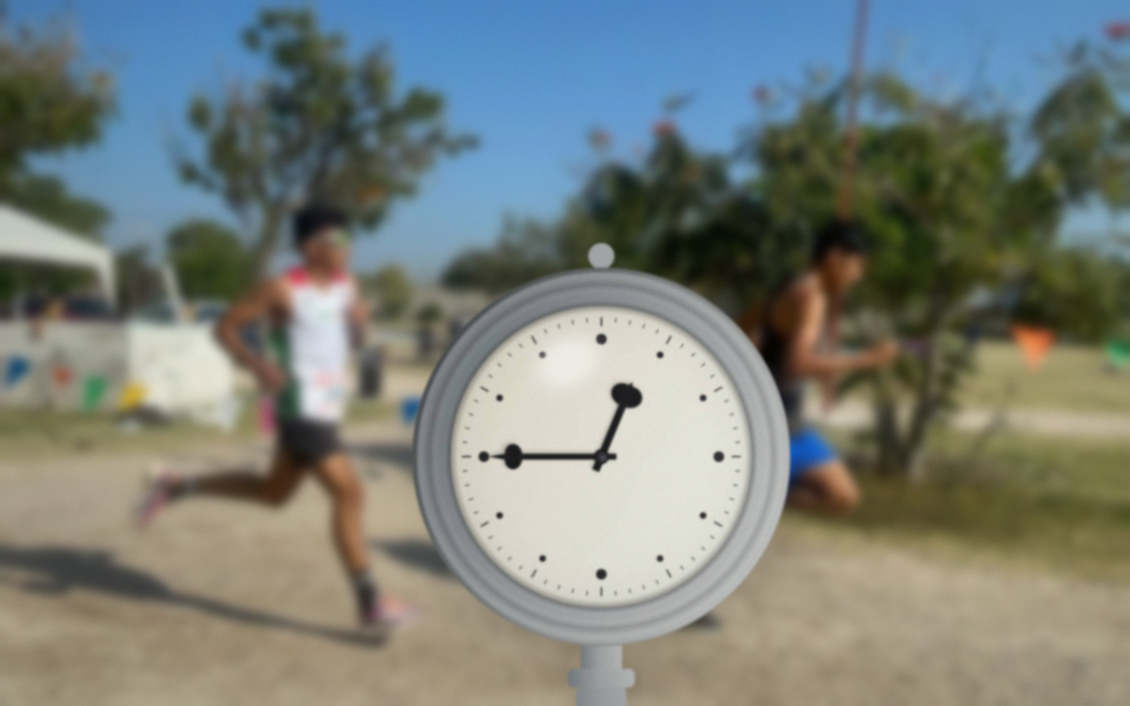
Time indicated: 12:45
